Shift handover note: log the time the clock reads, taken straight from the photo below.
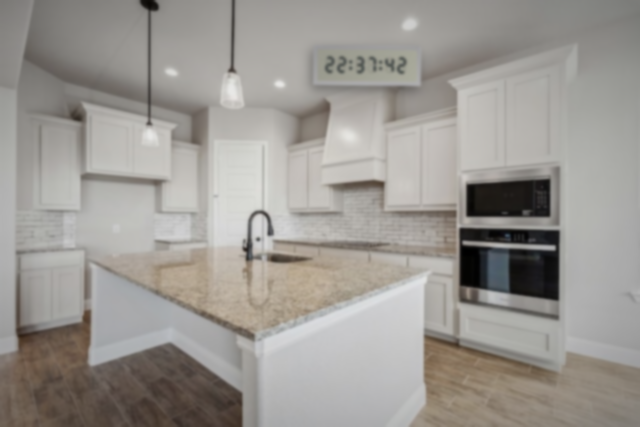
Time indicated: 22:37:42
